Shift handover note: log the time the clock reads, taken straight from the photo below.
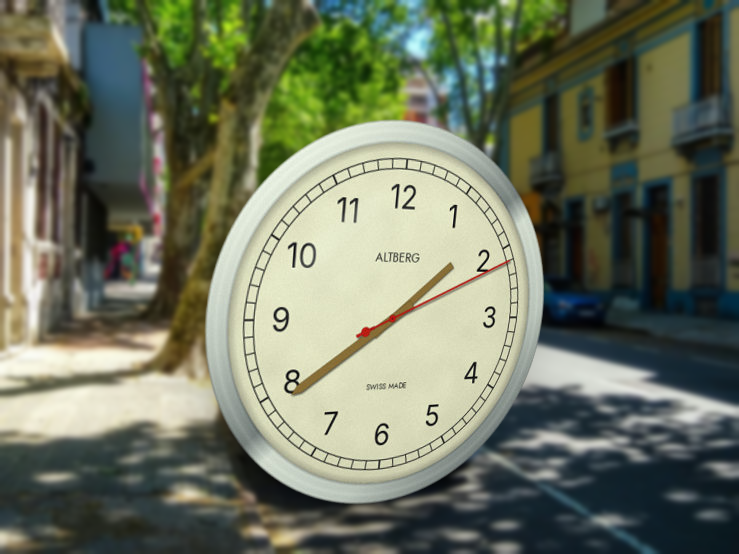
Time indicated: 1:39:11
